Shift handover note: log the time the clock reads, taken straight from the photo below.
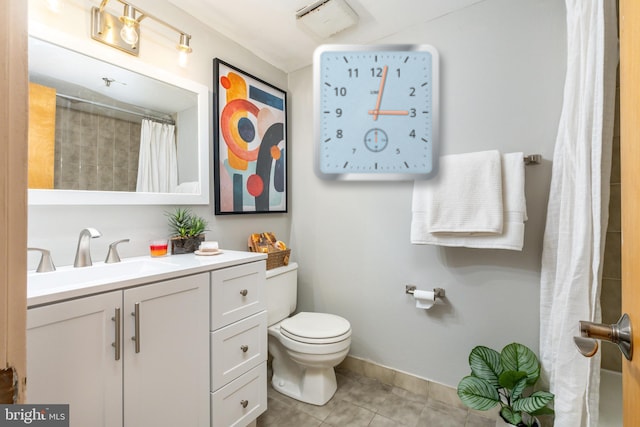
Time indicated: 3:02
